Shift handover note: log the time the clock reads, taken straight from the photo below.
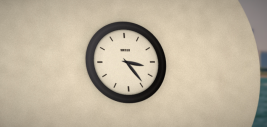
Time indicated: 3:24
